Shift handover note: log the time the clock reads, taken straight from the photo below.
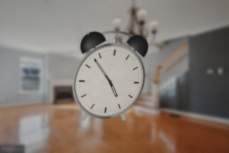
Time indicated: 4:53
